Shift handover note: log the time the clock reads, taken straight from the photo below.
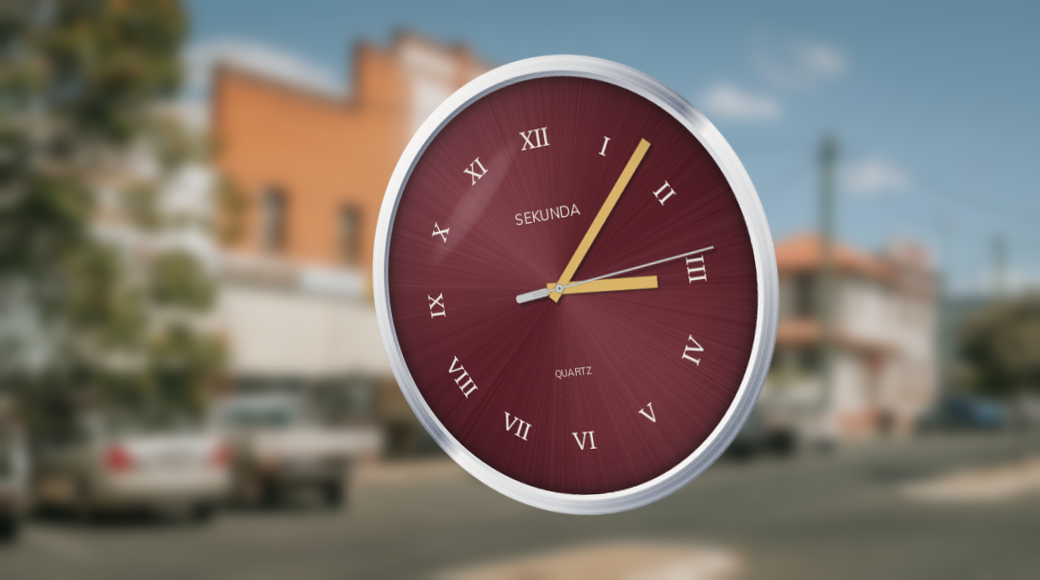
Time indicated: 3:07:14
